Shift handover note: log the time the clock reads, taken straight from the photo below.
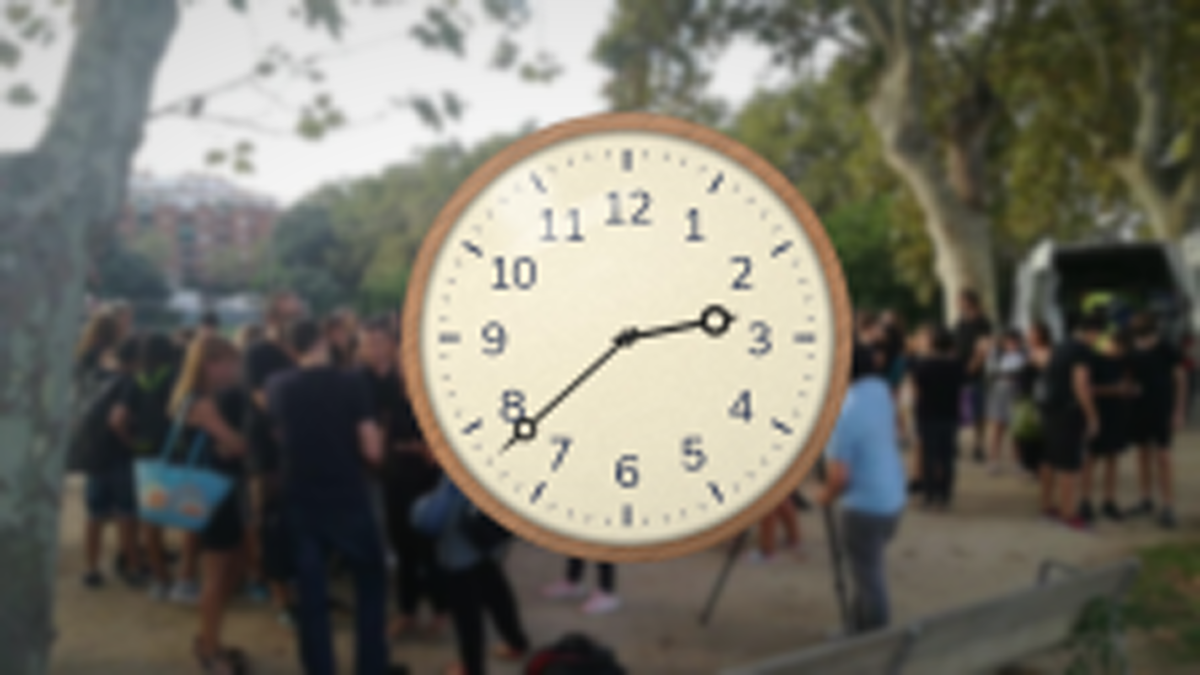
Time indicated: 2:38
